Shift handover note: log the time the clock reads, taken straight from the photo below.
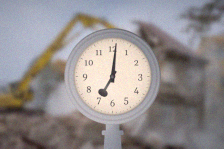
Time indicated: 7:01
